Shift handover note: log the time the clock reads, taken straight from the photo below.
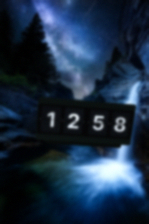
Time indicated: 12:58
